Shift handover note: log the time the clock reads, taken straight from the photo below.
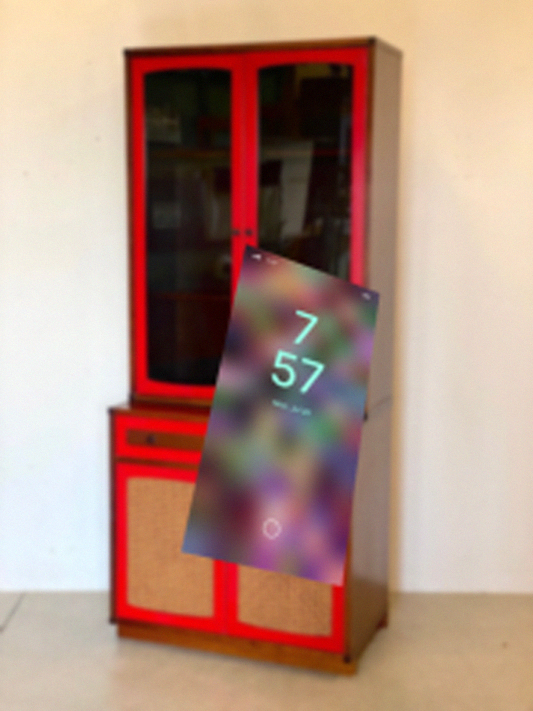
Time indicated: 7:57
